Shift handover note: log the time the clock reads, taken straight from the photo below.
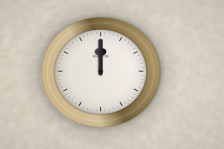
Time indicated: 12:00
